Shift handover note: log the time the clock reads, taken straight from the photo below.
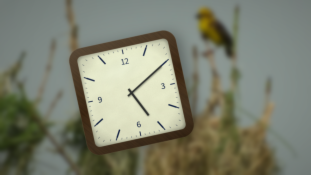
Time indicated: 5:10
